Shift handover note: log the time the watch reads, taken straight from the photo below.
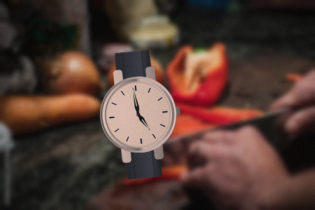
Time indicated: 4:59
